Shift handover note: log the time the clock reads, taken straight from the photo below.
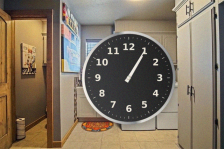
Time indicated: 1:05
